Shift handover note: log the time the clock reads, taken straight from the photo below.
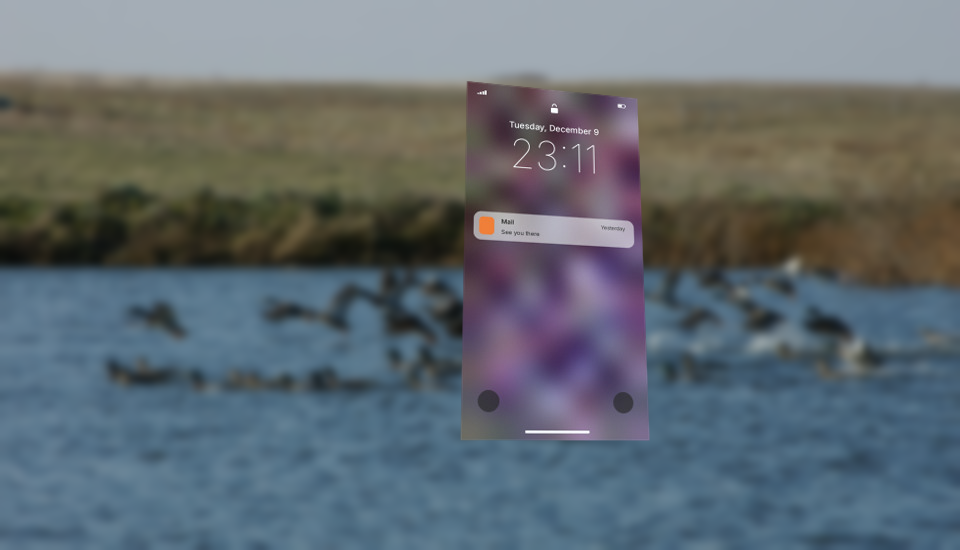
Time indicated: 23:11
